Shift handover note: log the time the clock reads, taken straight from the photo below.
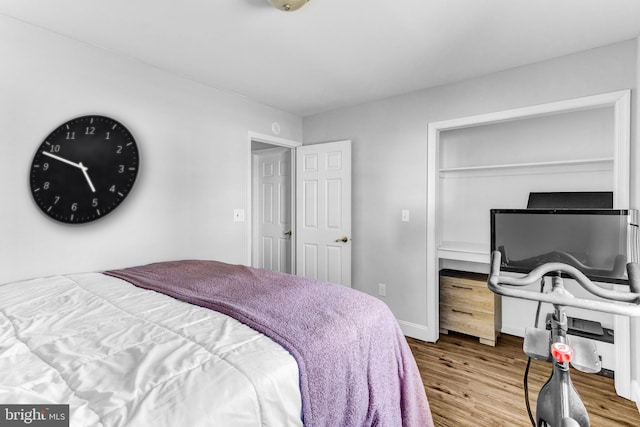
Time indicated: 4:48
